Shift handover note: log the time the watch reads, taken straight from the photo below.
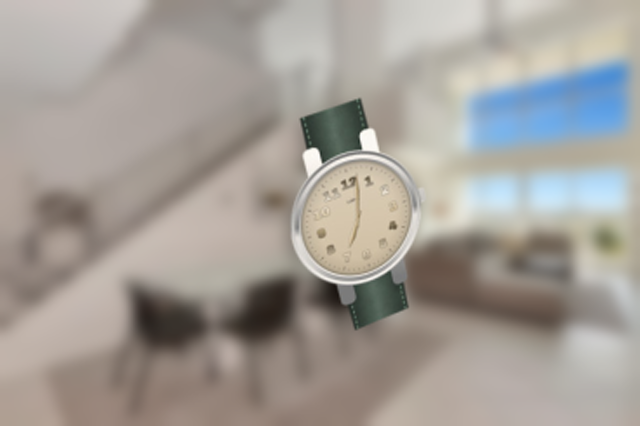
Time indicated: 7:02
